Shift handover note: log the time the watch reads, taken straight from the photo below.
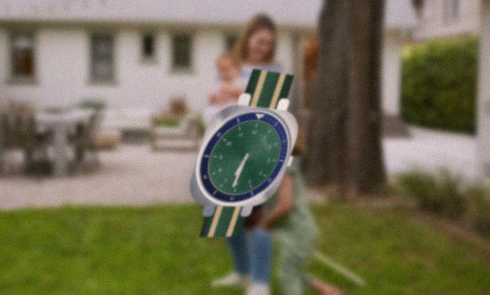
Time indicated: 6:31
